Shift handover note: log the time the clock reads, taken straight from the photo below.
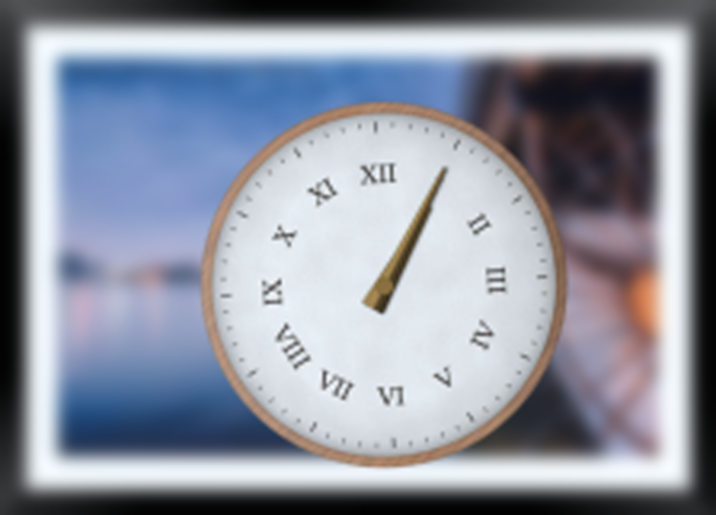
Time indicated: 1:05
